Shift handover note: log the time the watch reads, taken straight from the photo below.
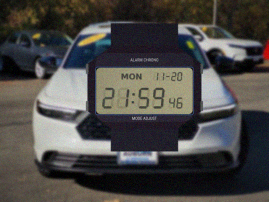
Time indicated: 21:59:46
